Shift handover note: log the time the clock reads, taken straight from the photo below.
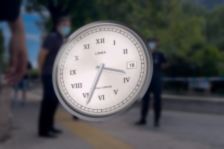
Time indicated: 3:34
